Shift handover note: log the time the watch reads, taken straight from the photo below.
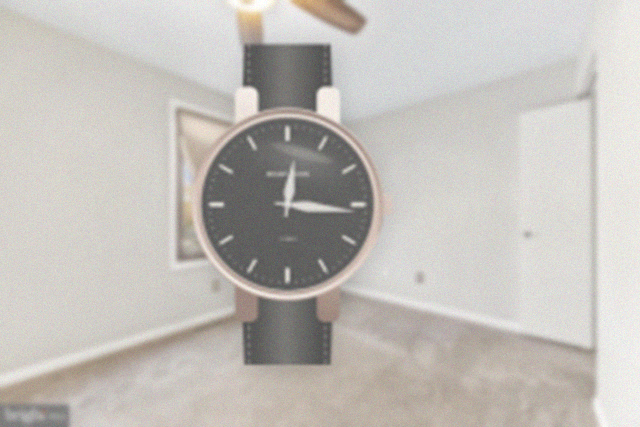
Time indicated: 12:16
